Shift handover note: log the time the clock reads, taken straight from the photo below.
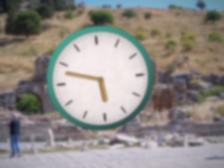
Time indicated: 5:48
